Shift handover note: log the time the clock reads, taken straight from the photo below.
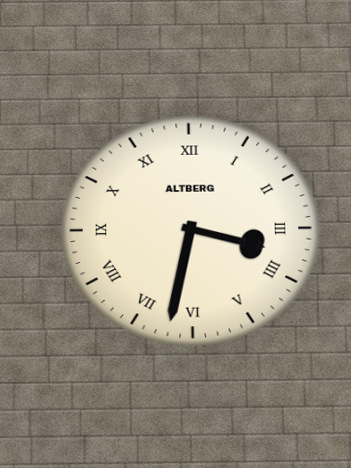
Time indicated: 3:32
